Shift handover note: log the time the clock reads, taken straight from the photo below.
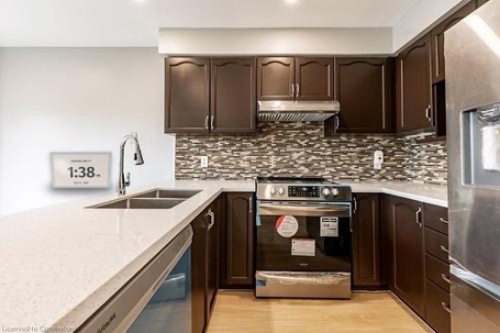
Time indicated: 1:38
